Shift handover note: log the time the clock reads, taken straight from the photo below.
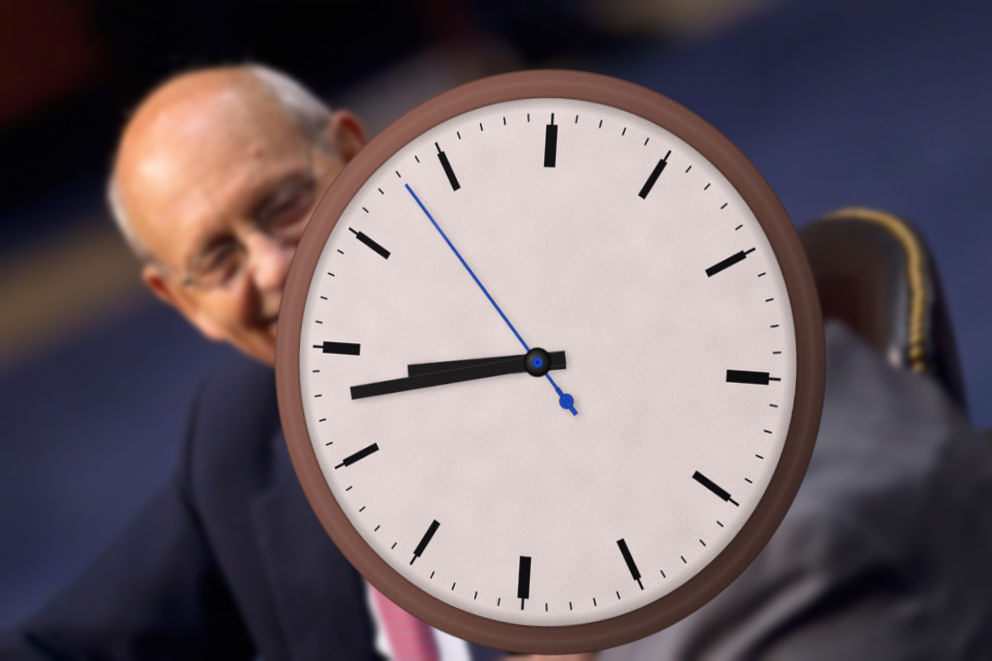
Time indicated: 8:42:53
